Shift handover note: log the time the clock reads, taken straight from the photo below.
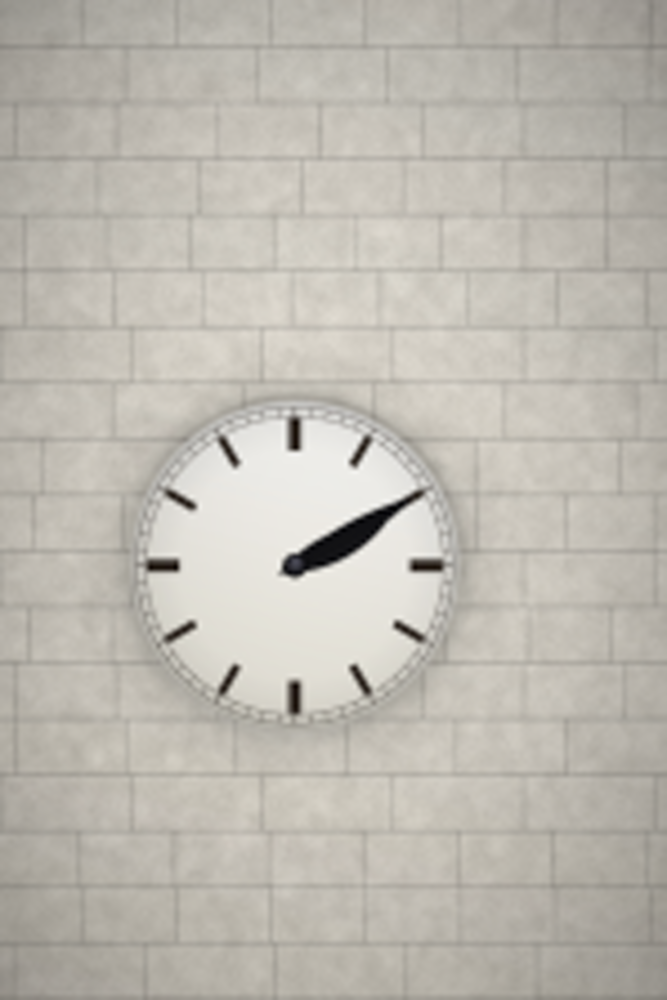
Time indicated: 2:10
